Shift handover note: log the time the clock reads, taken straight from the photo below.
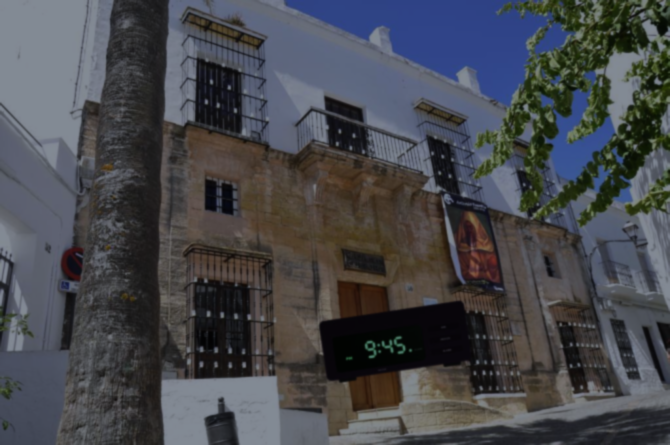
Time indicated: 9:45
